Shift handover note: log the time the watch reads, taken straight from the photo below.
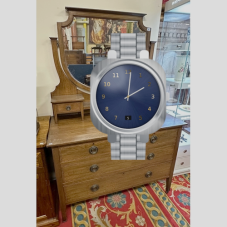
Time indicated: 2:01
